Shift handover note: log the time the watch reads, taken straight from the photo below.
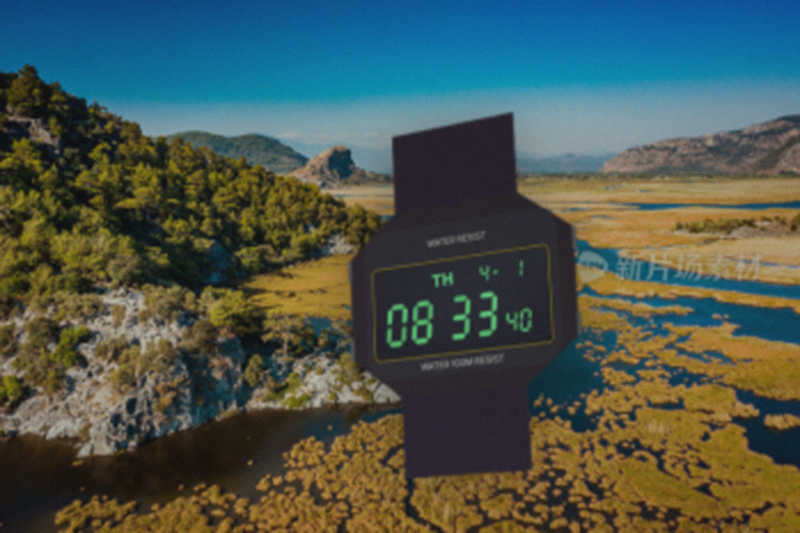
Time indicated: 8:33:40
